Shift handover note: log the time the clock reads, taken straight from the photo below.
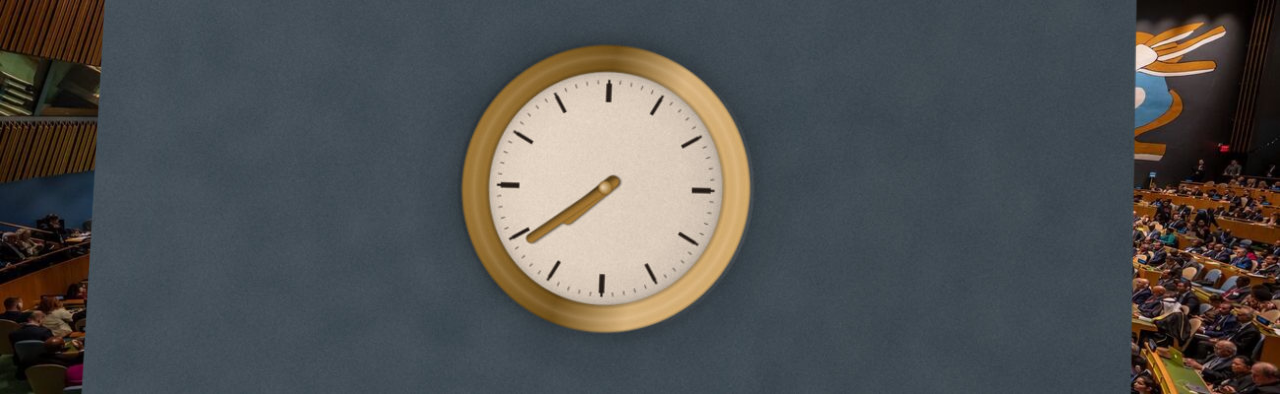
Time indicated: 7:39
